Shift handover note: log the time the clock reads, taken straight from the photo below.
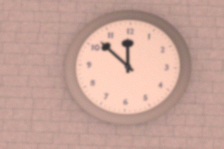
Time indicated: 11:52
